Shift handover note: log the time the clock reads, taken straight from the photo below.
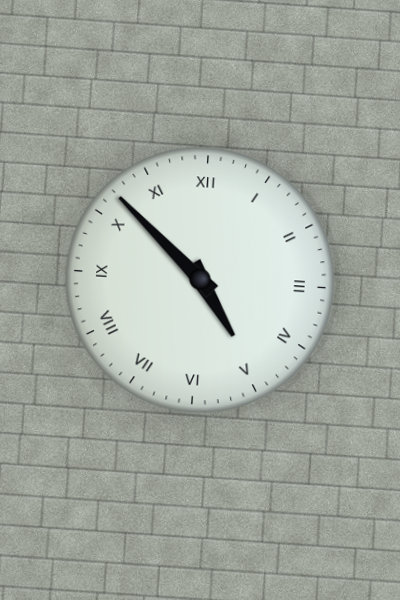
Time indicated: 4:52
